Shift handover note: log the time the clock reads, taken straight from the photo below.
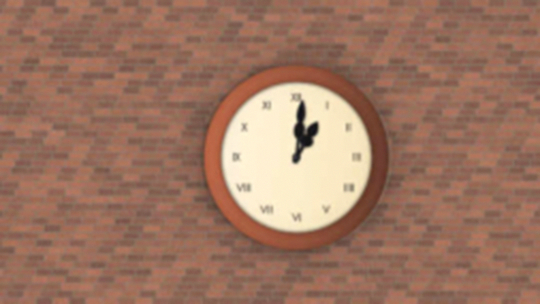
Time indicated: 1:01
